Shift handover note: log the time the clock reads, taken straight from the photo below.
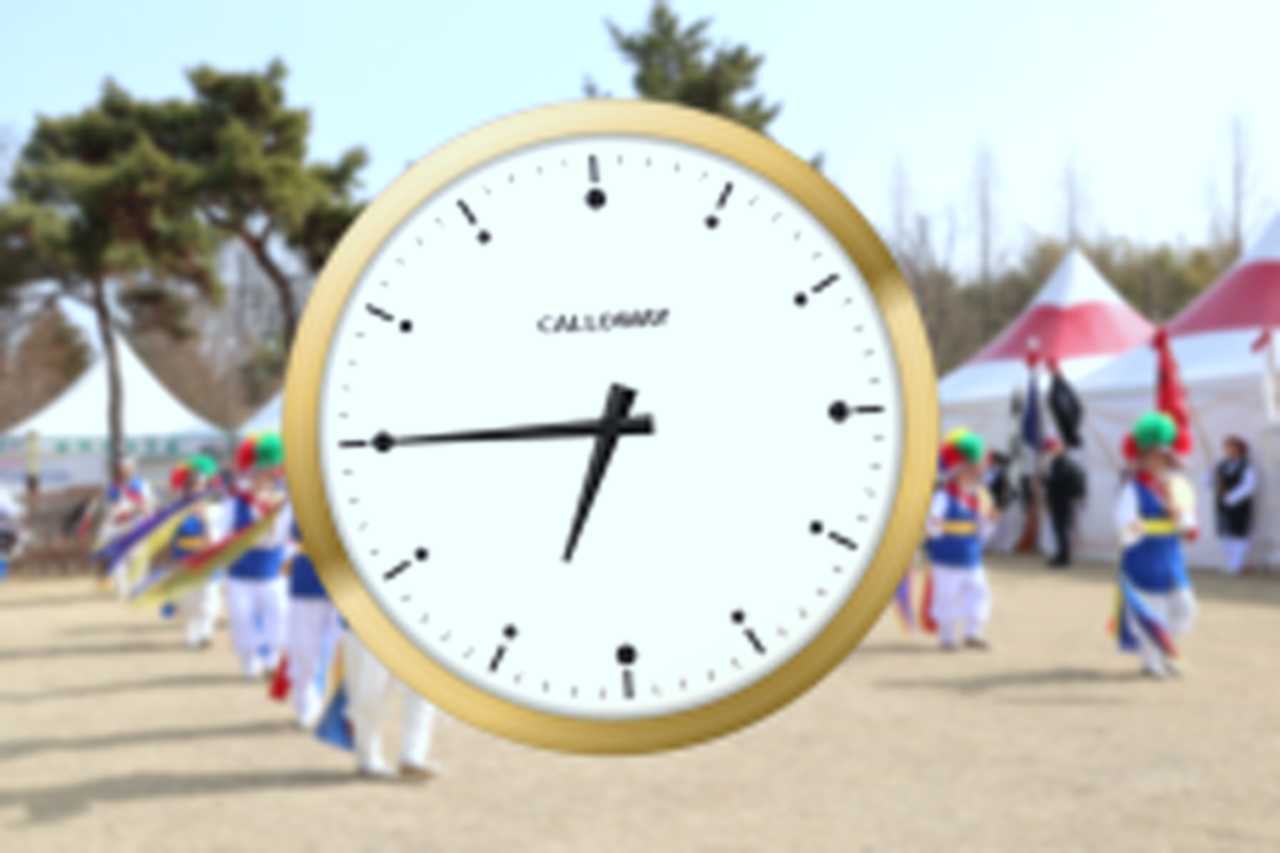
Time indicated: 6:45
